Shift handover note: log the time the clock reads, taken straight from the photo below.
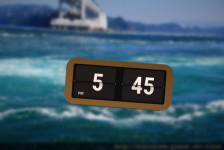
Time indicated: 5:45
